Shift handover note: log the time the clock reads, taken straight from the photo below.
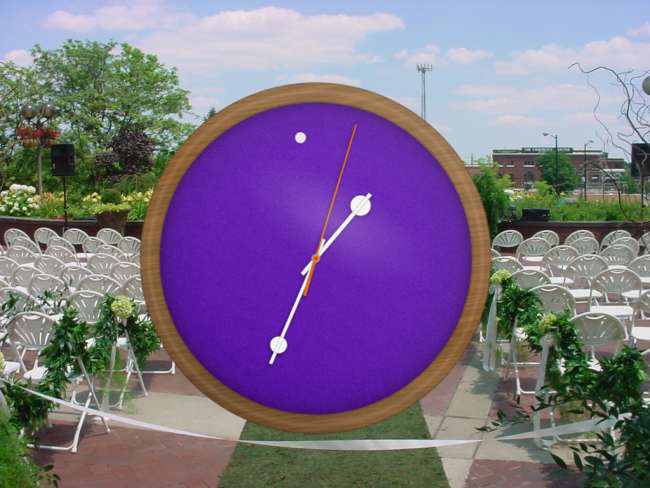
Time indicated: 1:35:04
